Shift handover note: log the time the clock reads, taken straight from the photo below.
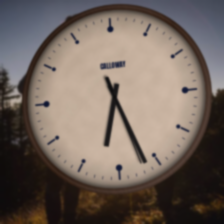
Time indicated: 6:26:27
